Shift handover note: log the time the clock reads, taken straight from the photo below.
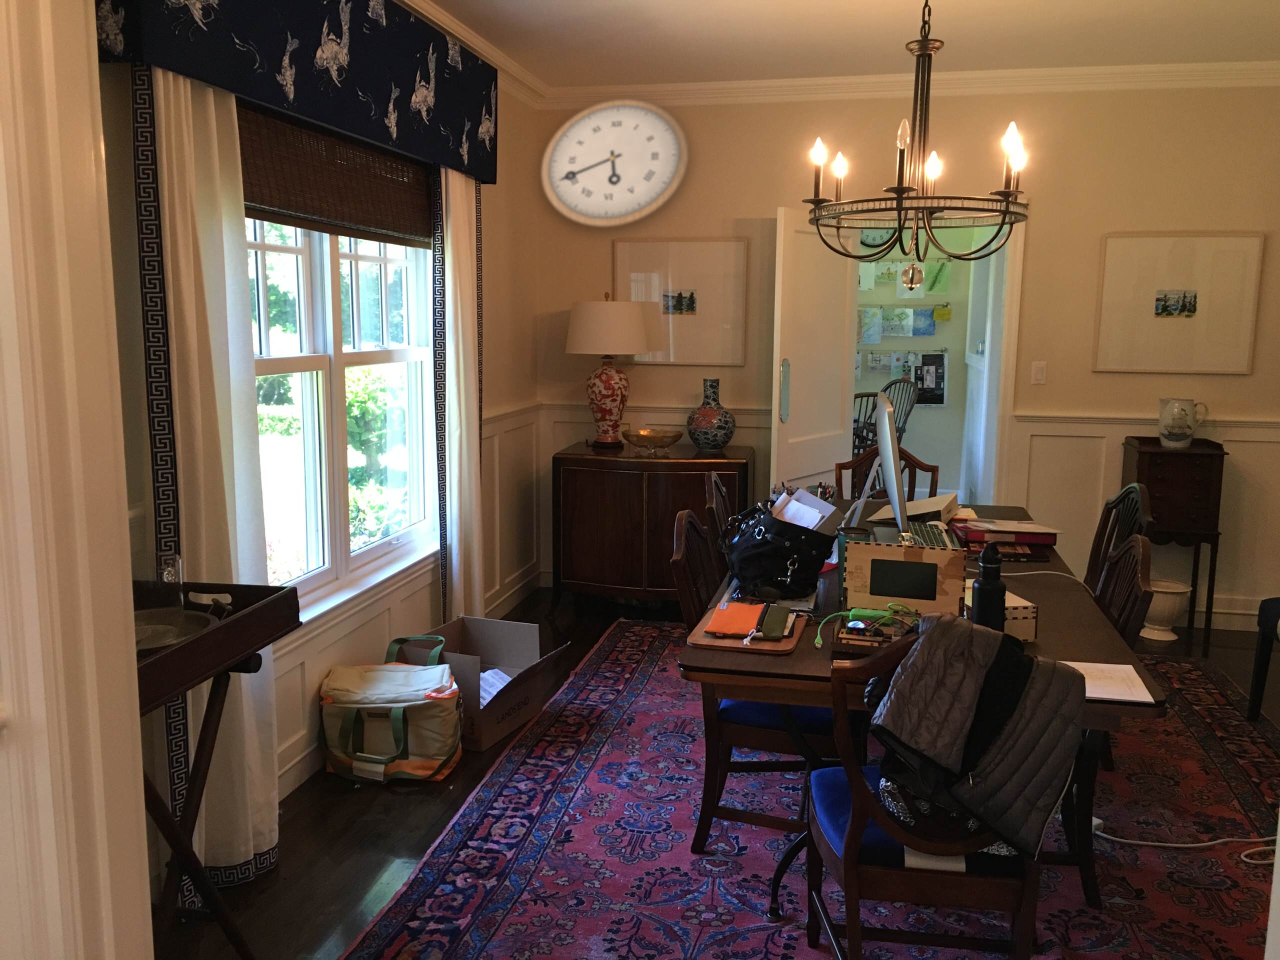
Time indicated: 5:41
